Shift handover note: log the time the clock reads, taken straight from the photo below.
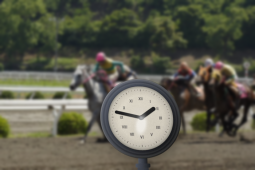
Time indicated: 1:47
